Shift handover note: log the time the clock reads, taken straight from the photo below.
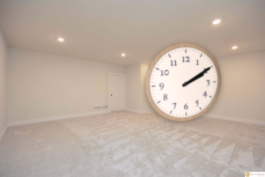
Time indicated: 2:10
